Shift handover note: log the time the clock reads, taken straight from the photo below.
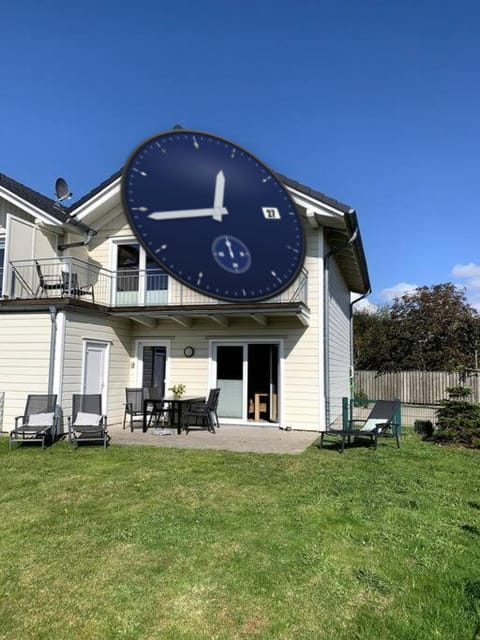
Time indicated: 12:44
